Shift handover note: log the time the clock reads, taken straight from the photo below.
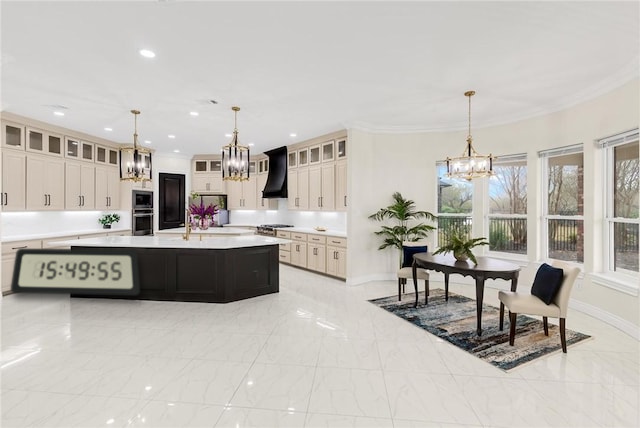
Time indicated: 15:49:55
